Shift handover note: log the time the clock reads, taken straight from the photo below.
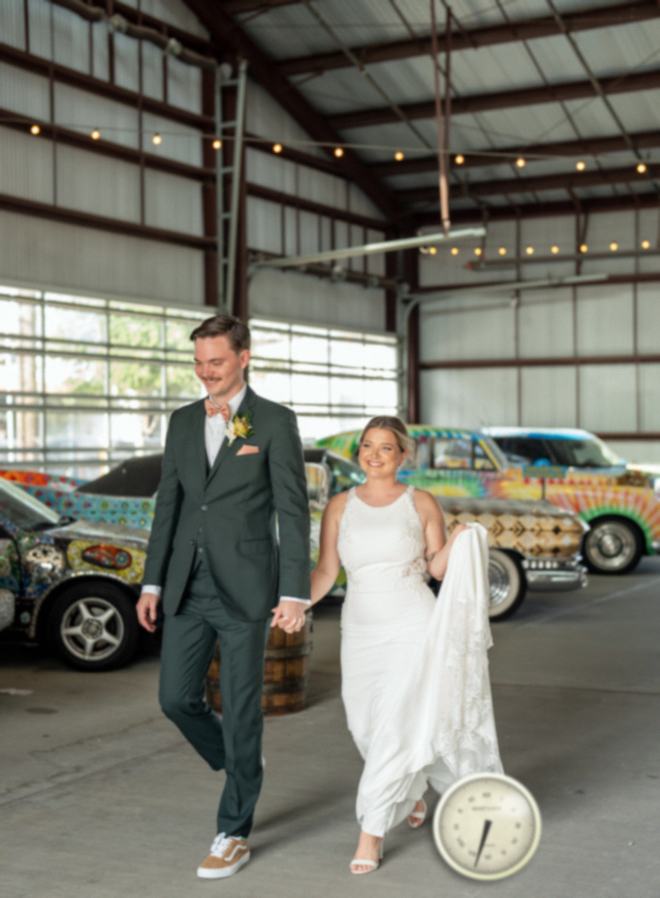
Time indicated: 6:33
